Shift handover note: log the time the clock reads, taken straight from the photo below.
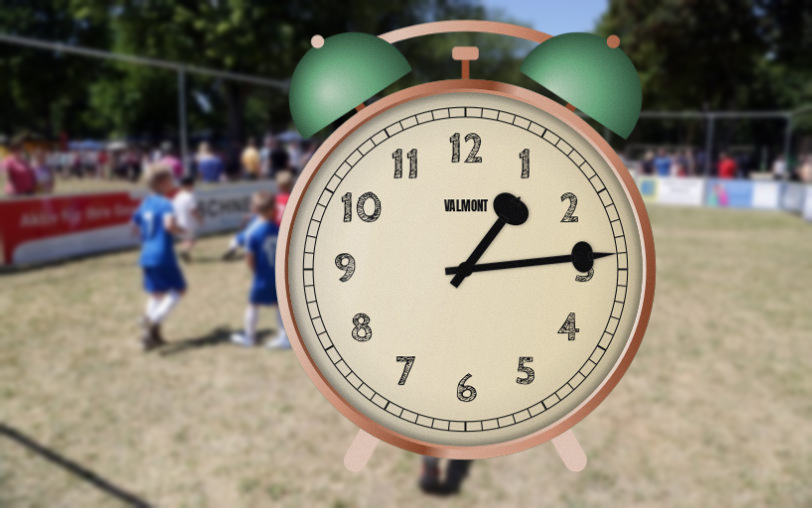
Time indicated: 1:14
